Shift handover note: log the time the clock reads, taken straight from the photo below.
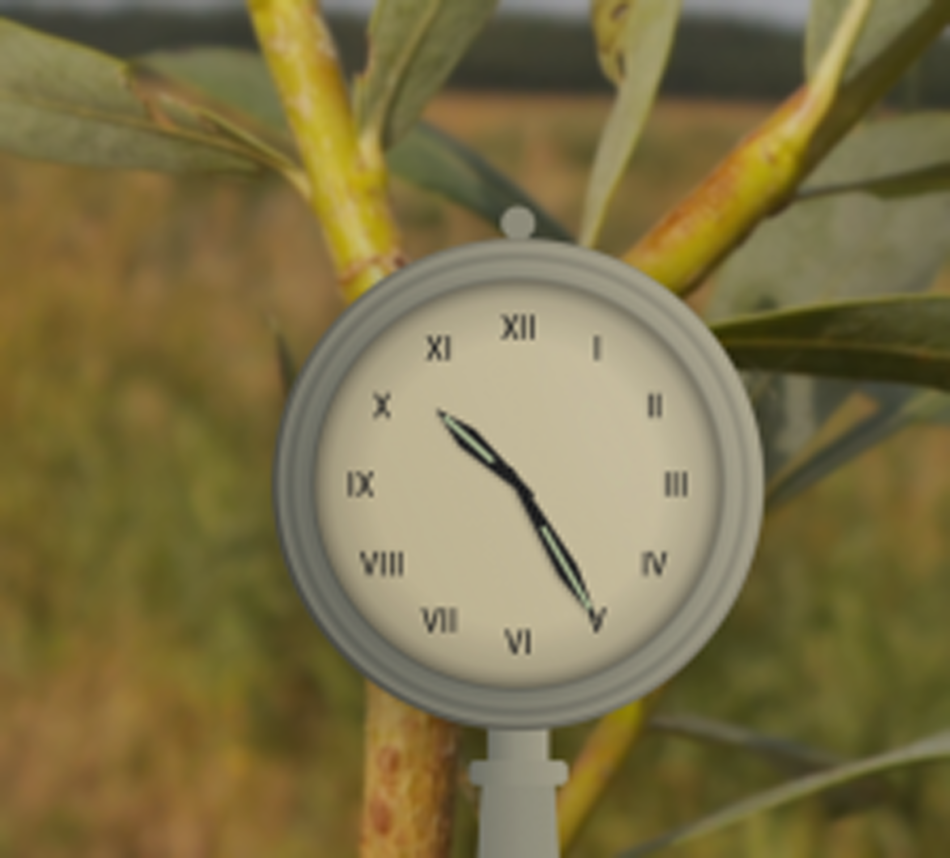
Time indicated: 10:25
